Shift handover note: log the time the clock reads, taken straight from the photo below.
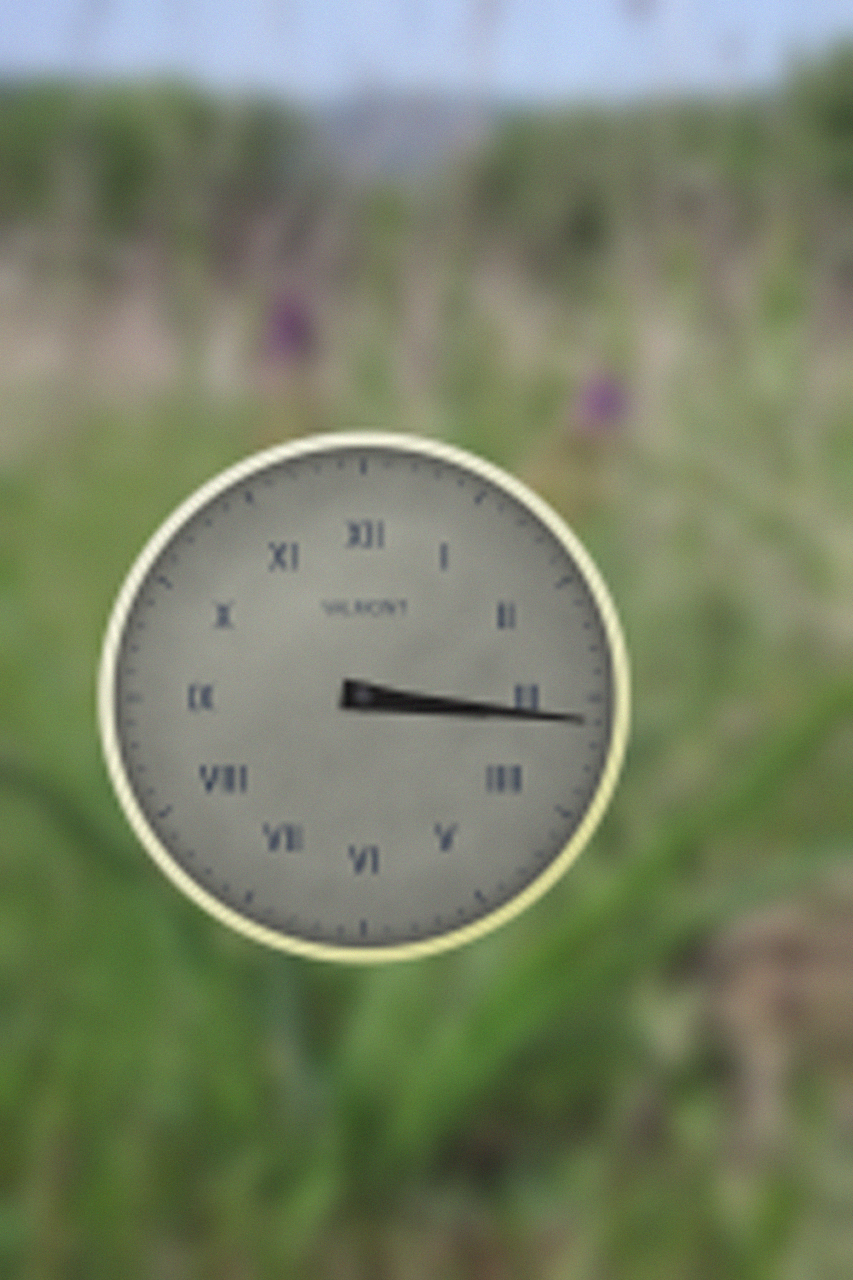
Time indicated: 3:16
